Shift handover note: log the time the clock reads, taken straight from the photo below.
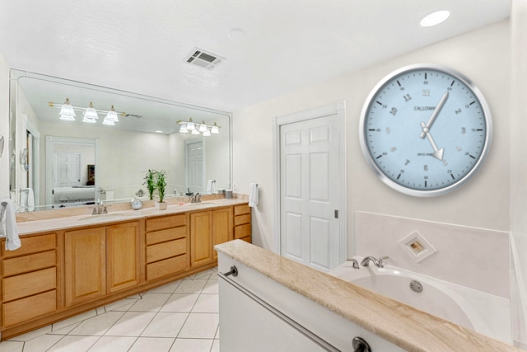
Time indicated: 5:05
